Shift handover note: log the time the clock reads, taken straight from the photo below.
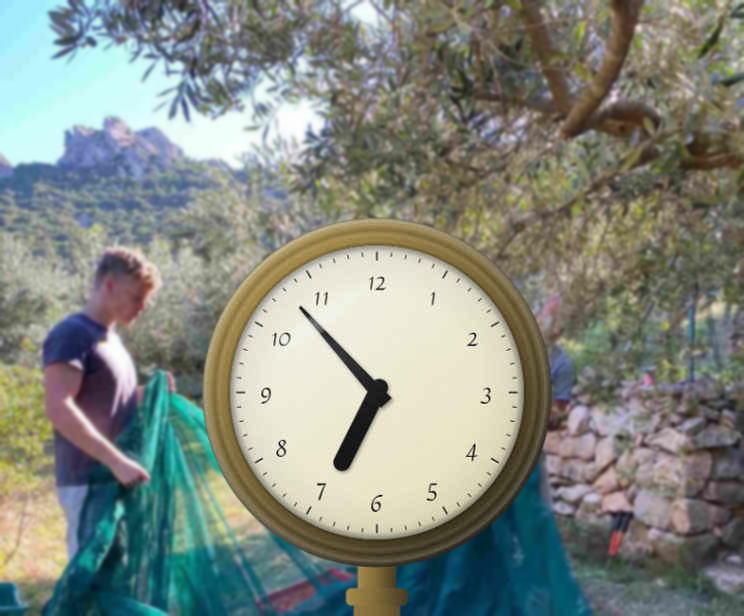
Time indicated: 6:53
